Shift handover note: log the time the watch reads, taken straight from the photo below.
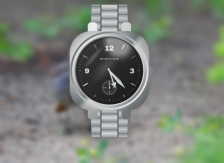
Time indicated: 5:23
